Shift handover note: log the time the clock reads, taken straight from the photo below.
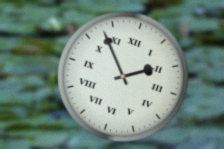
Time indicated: 1:53
